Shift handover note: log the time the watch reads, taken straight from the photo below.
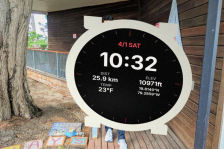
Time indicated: 10:32
